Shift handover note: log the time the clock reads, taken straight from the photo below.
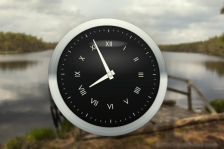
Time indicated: 7:56
